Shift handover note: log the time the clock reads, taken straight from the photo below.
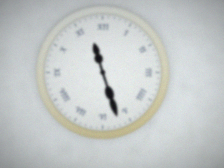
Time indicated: 11:27
